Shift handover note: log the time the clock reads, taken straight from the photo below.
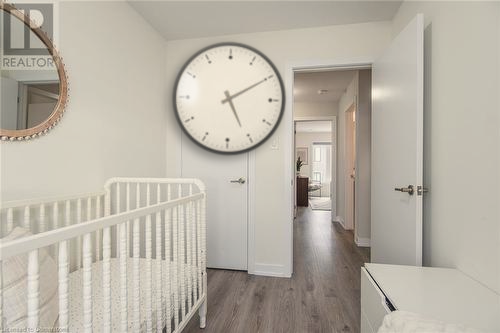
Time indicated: 5:10
